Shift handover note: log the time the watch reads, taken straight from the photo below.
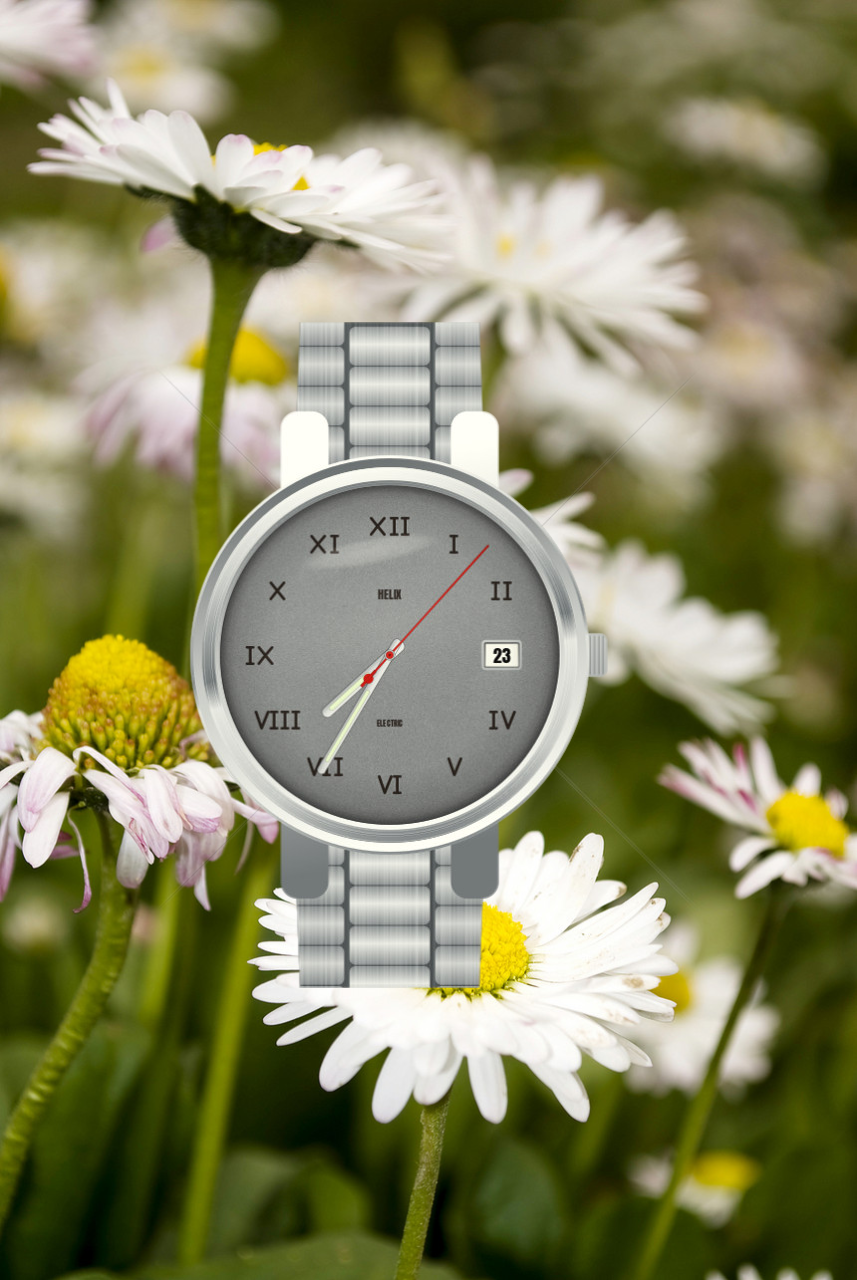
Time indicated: 7:35:07
